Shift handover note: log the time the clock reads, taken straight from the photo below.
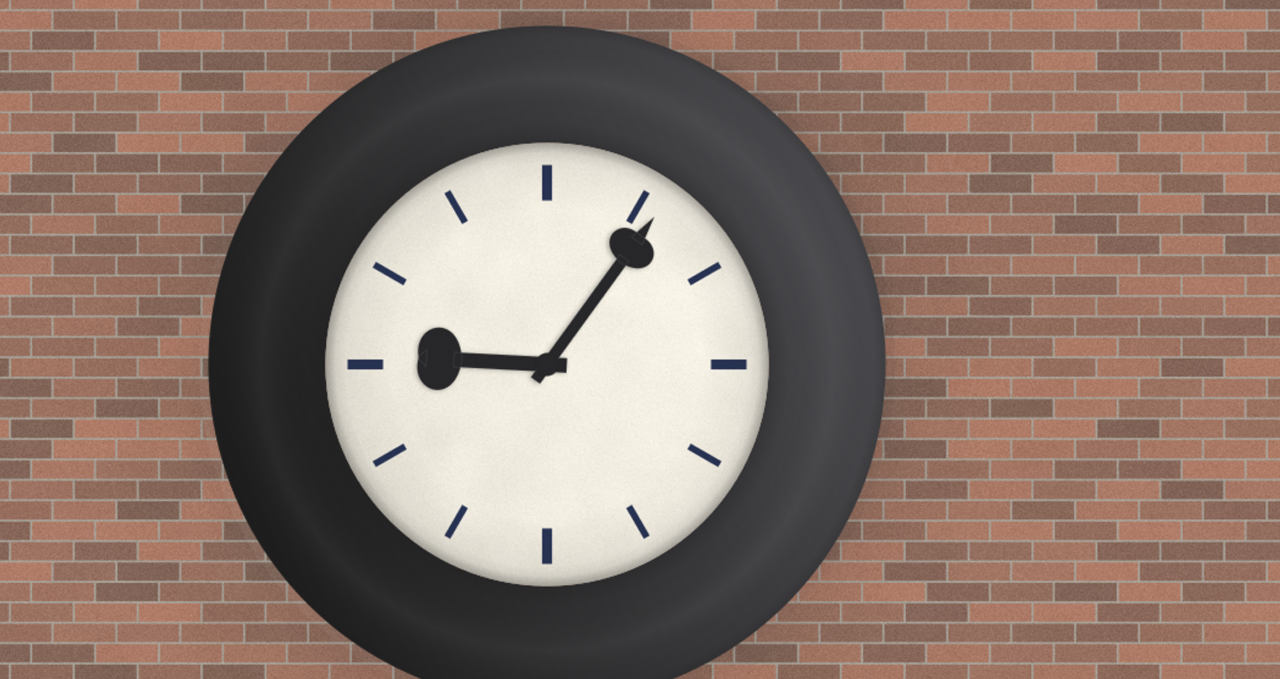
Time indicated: 9:06
